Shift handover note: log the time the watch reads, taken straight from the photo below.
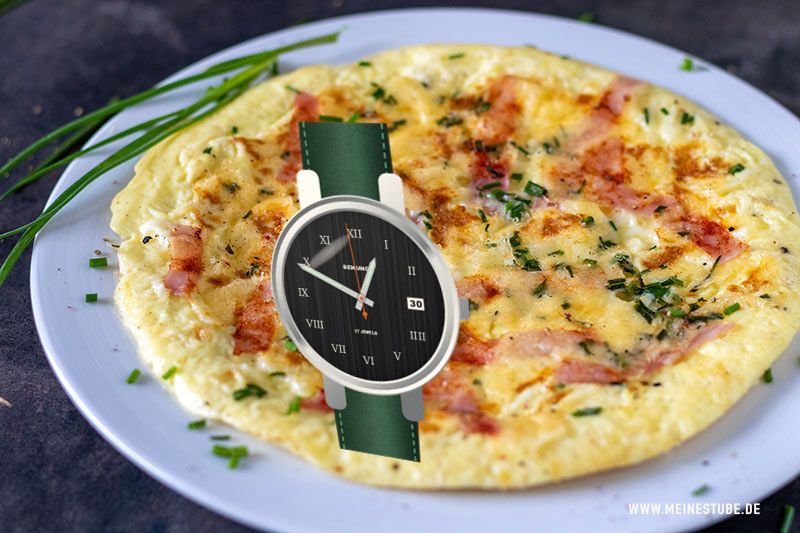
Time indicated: 12:48:59
